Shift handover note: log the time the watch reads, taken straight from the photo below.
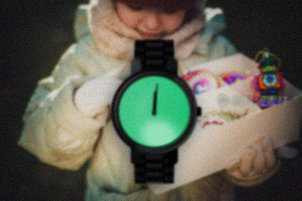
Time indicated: 12:01
